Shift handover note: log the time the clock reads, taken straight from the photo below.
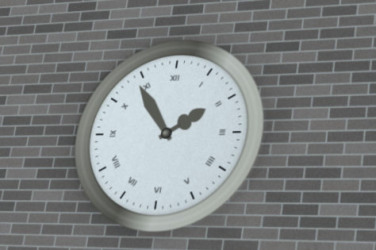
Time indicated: 1:54
